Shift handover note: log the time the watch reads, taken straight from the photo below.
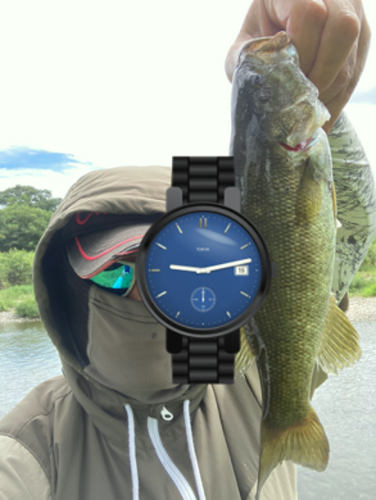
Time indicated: 9:13
